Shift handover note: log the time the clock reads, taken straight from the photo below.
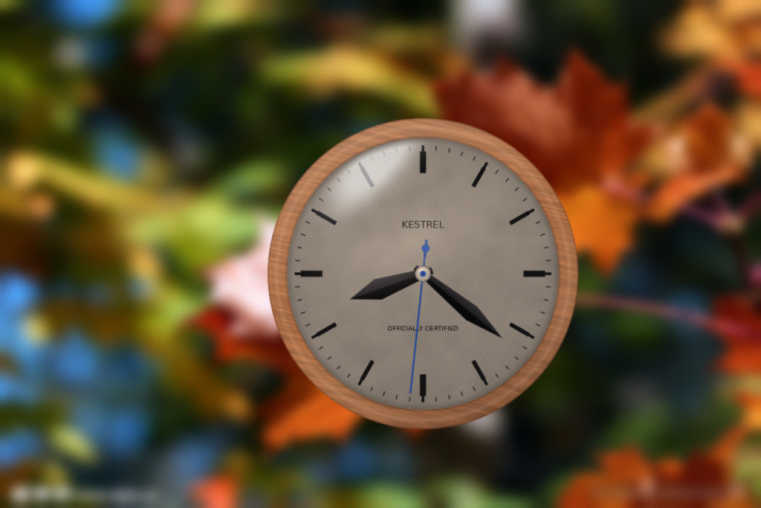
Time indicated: 8:21:31
